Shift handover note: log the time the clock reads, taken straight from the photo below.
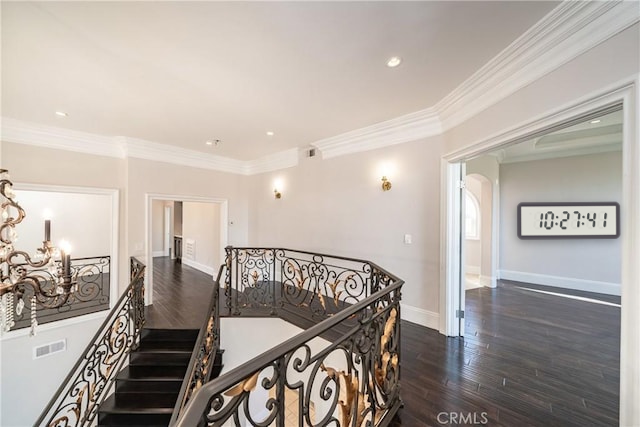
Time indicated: 10:27:41
